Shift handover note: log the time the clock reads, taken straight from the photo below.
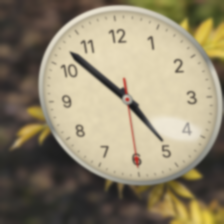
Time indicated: 4:52:30
